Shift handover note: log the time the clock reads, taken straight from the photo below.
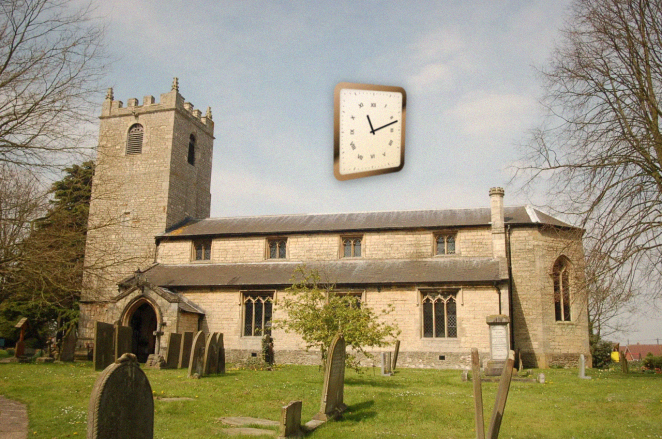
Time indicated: 11:12
